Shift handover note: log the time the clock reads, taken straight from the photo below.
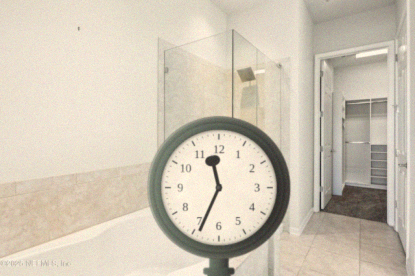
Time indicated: 11:34
